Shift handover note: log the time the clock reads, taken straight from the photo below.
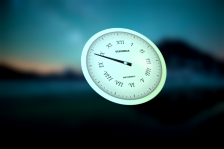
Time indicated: 9:49
